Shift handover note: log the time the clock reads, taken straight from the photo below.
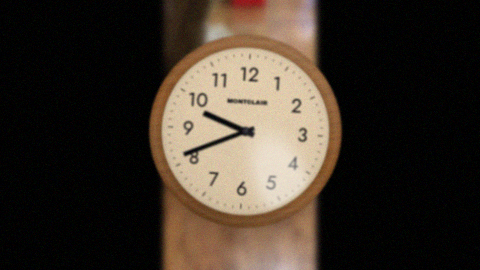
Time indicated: 9:41
